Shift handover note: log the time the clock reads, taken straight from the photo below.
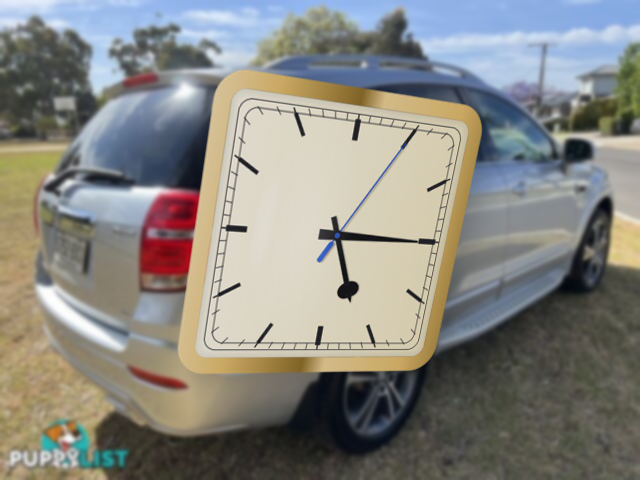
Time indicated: 5:15:05
